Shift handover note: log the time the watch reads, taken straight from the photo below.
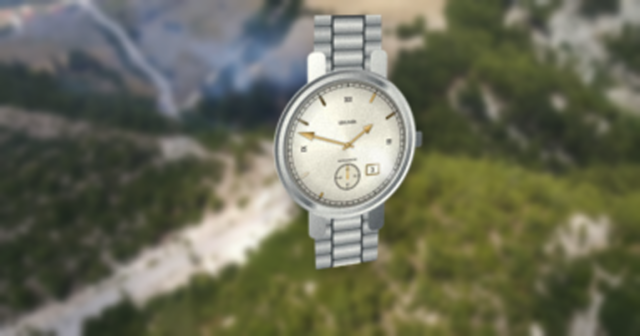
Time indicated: 1:48
